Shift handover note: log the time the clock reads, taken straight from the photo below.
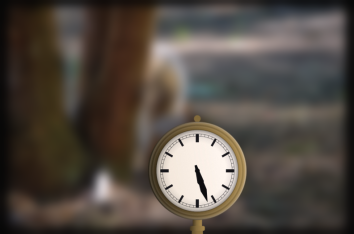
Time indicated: 5:27
